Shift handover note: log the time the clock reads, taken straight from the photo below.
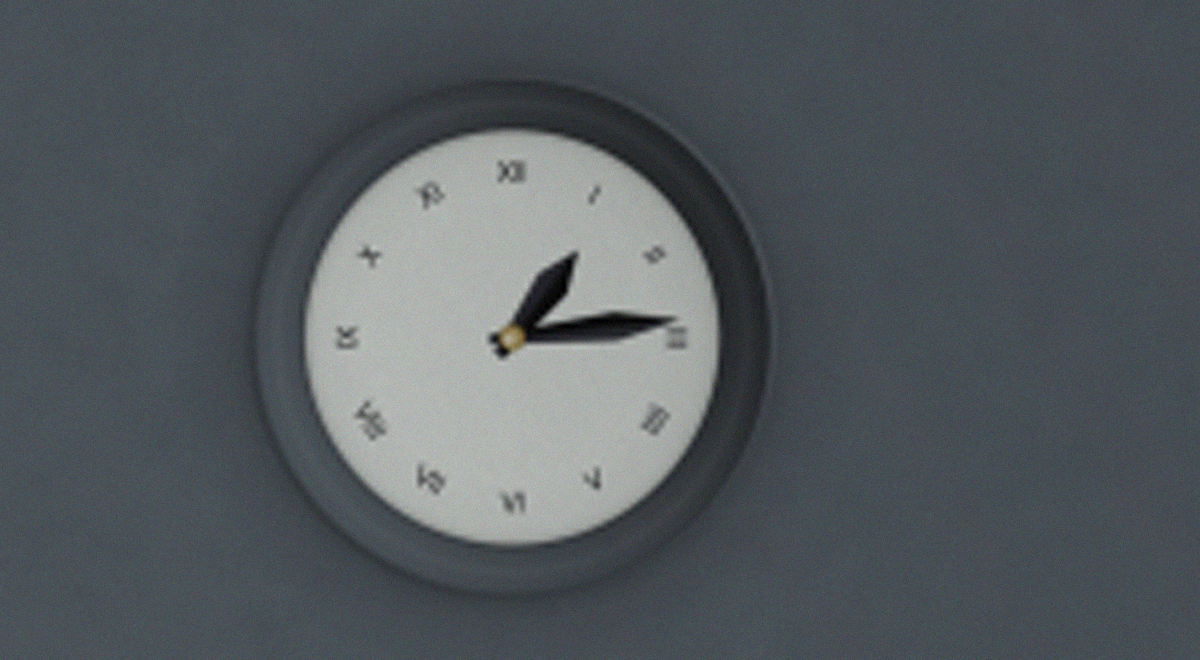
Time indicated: 1:14
